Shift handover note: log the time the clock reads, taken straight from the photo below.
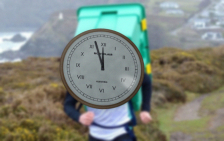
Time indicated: 11:57
